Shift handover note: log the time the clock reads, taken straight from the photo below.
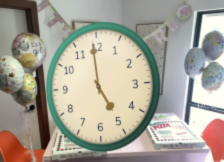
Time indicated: 4:59
